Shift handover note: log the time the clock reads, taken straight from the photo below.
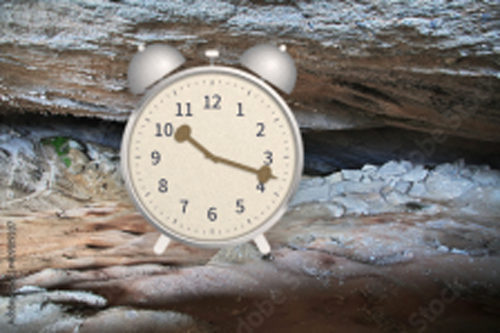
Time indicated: 10:18
